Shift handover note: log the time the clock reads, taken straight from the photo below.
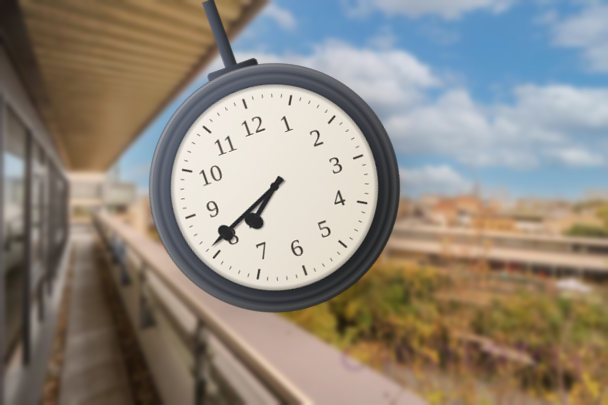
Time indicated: 7:41
